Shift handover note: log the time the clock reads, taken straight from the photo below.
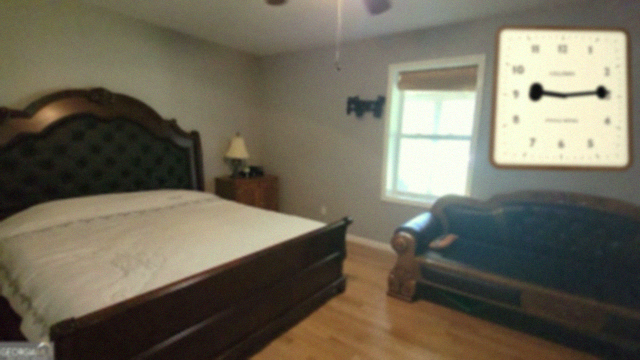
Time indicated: 9:14
